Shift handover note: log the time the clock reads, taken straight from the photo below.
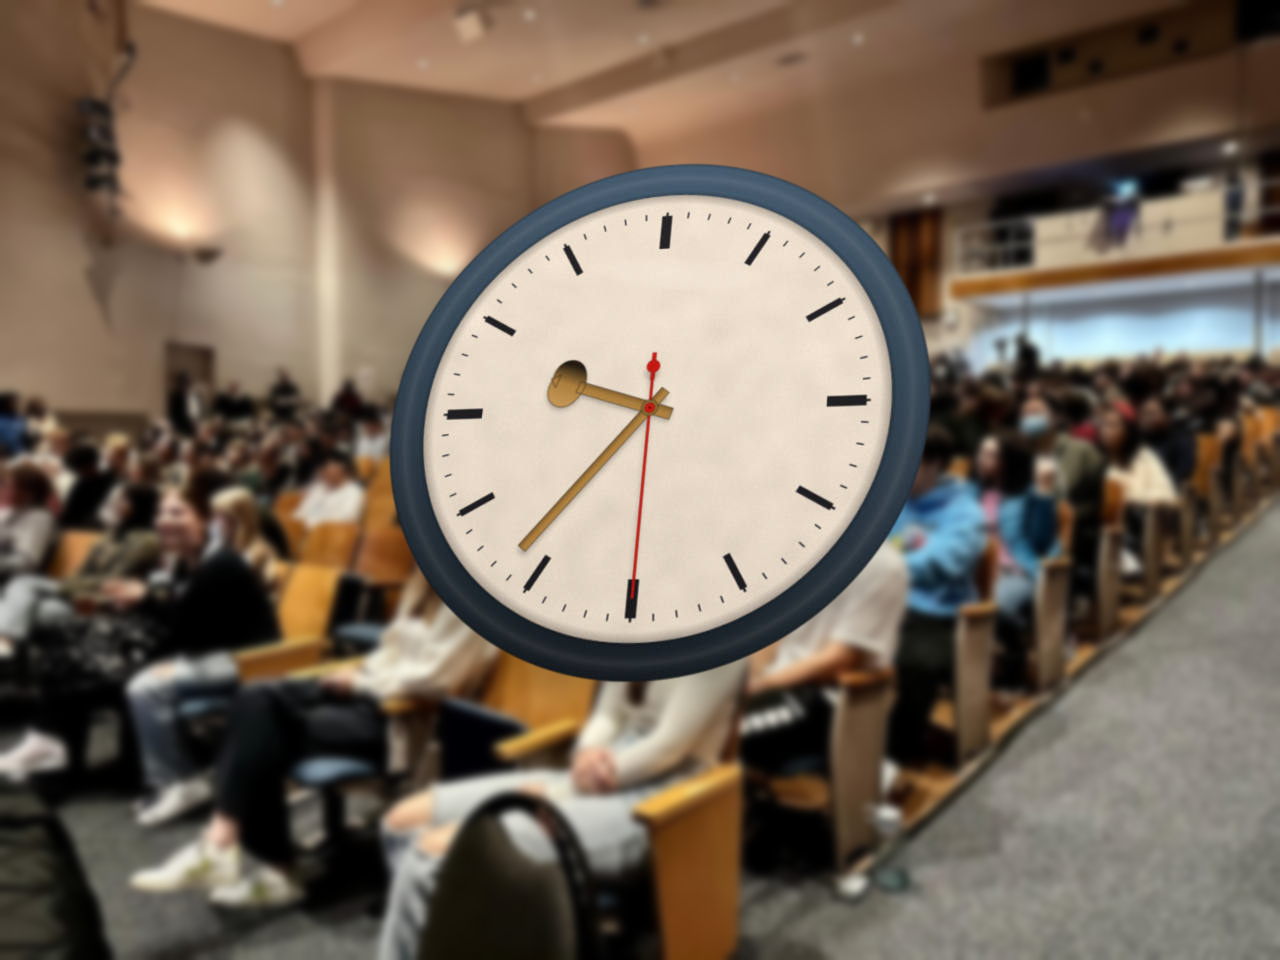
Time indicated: 9:36:30
